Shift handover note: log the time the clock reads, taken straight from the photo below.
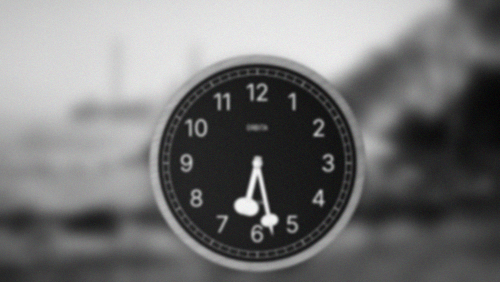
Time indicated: 6:28
